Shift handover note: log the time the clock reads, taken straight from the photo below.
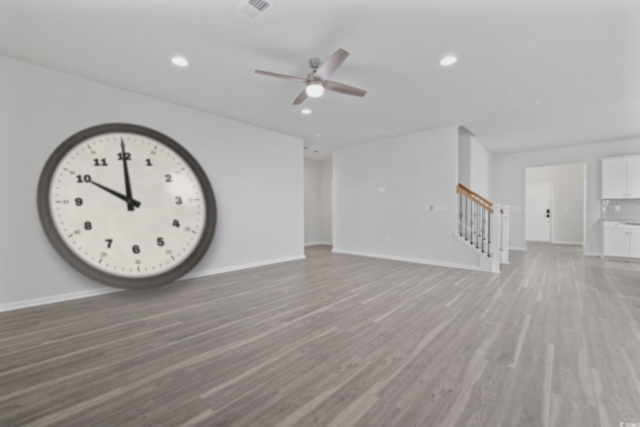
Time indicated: 10:00
